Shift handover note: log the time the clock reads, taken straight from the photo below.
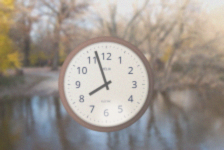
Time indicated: 7:57
